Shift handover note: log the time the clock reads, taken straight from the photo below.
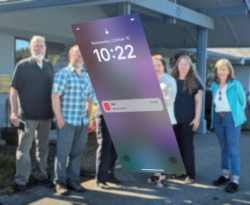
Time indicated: 10:22
